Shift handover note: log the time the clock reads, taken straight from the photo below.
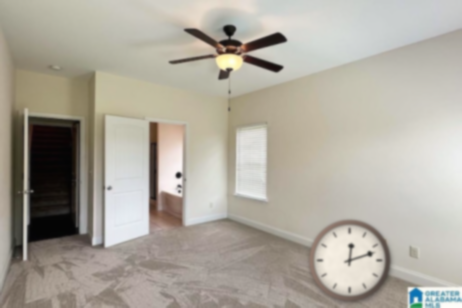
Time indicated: 12:12
